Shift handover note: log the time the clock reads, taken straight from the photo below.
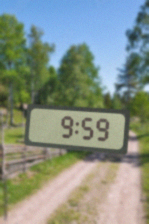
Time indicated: 9:59
